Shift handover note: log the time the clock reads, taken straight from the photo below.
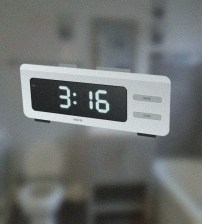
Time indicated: 3:16
